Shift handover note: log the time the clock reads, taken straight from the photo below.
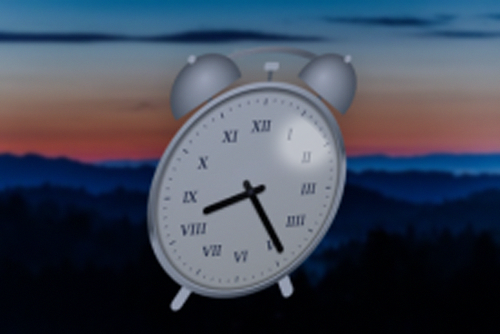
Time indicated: 8:24
